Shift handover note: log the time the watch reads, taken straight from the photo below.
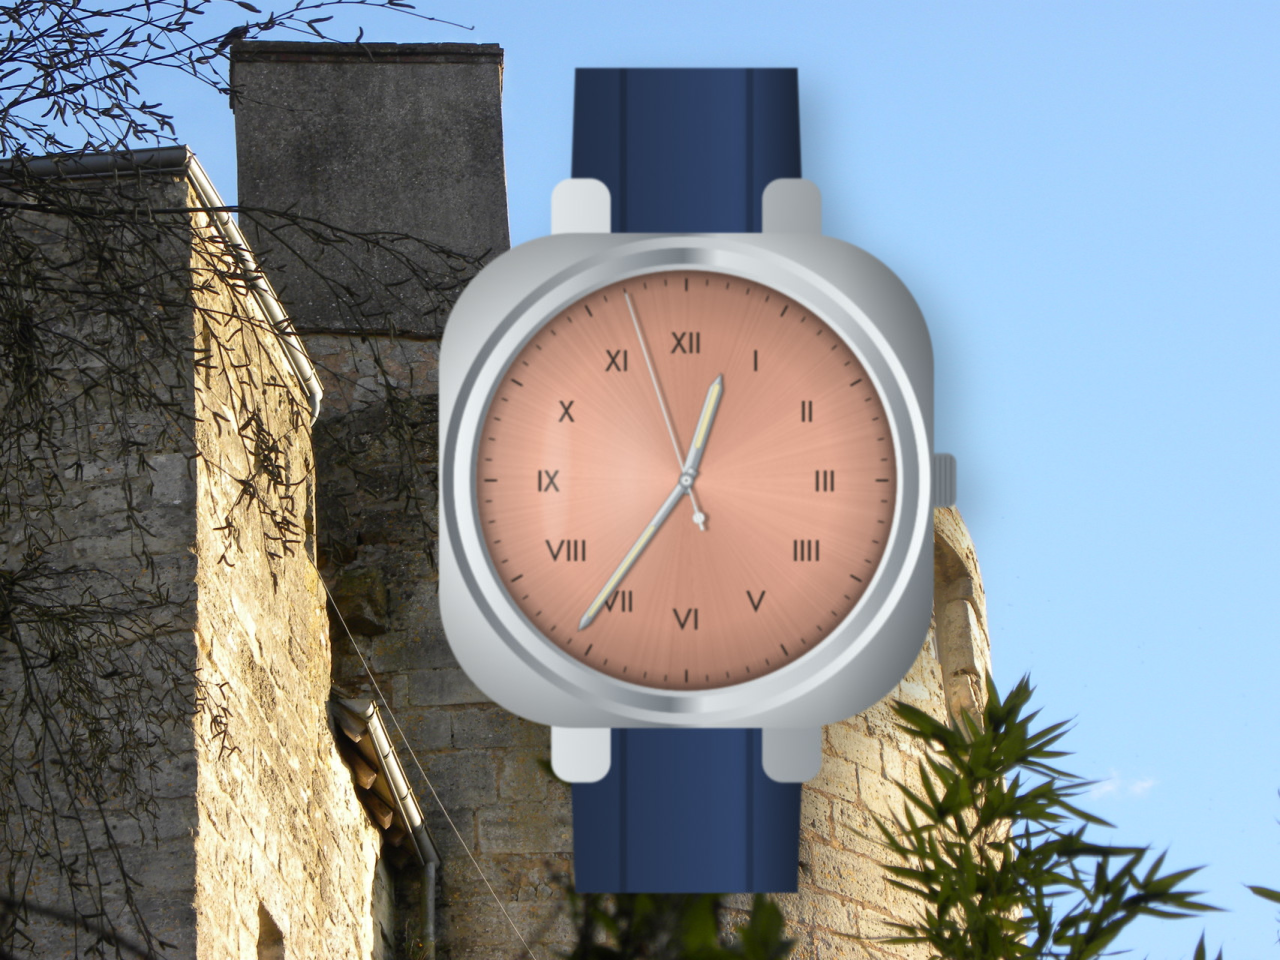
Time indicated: 12:35:57
